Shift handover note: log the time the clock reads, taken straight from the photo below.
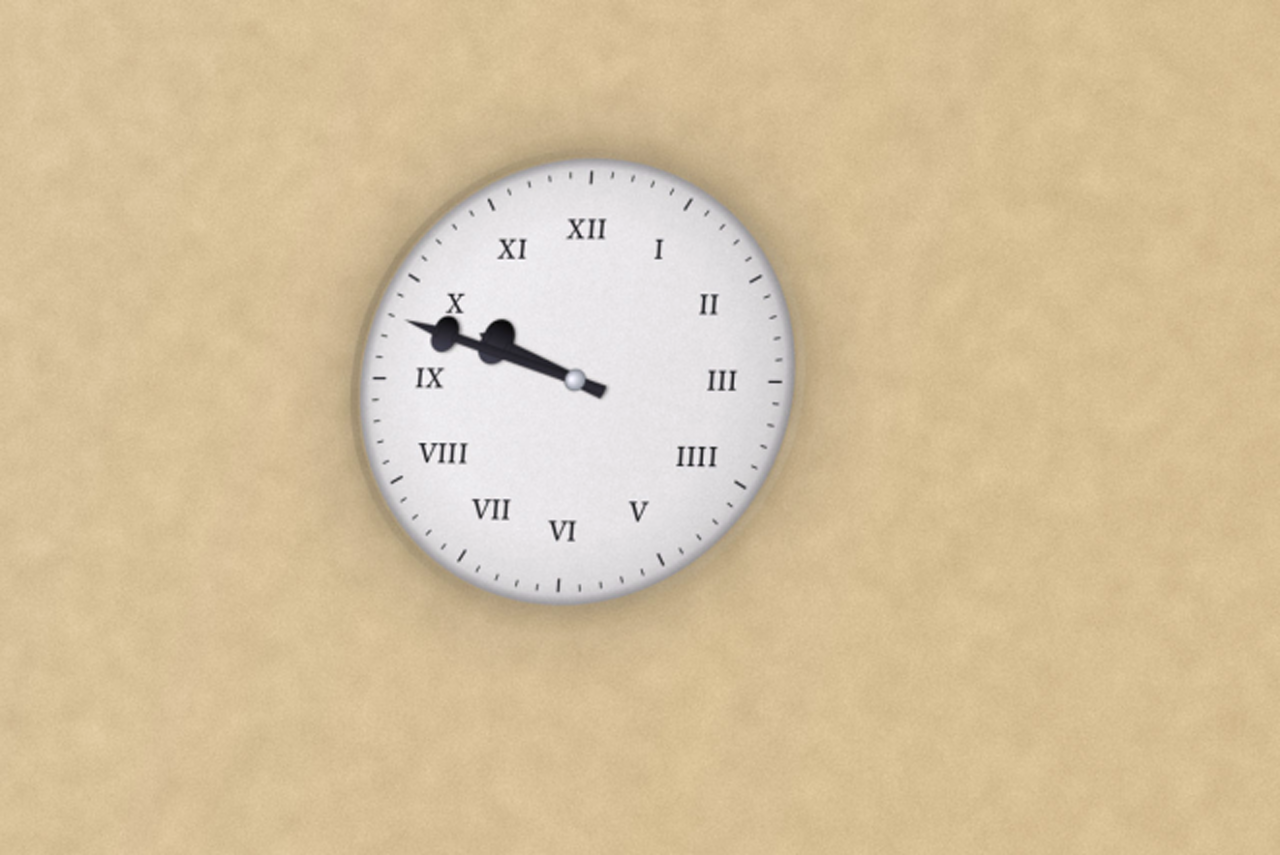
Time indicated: 9:48
